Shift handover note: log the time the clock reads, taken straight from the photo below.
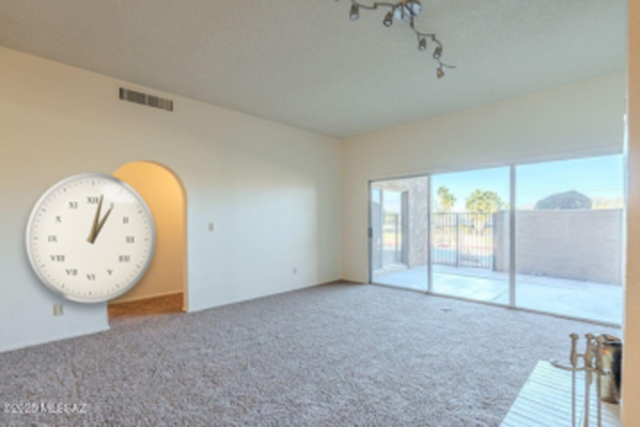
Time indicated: 1:02
